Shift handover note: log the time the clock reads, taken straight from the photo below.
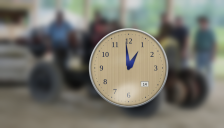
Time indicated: 12:59
